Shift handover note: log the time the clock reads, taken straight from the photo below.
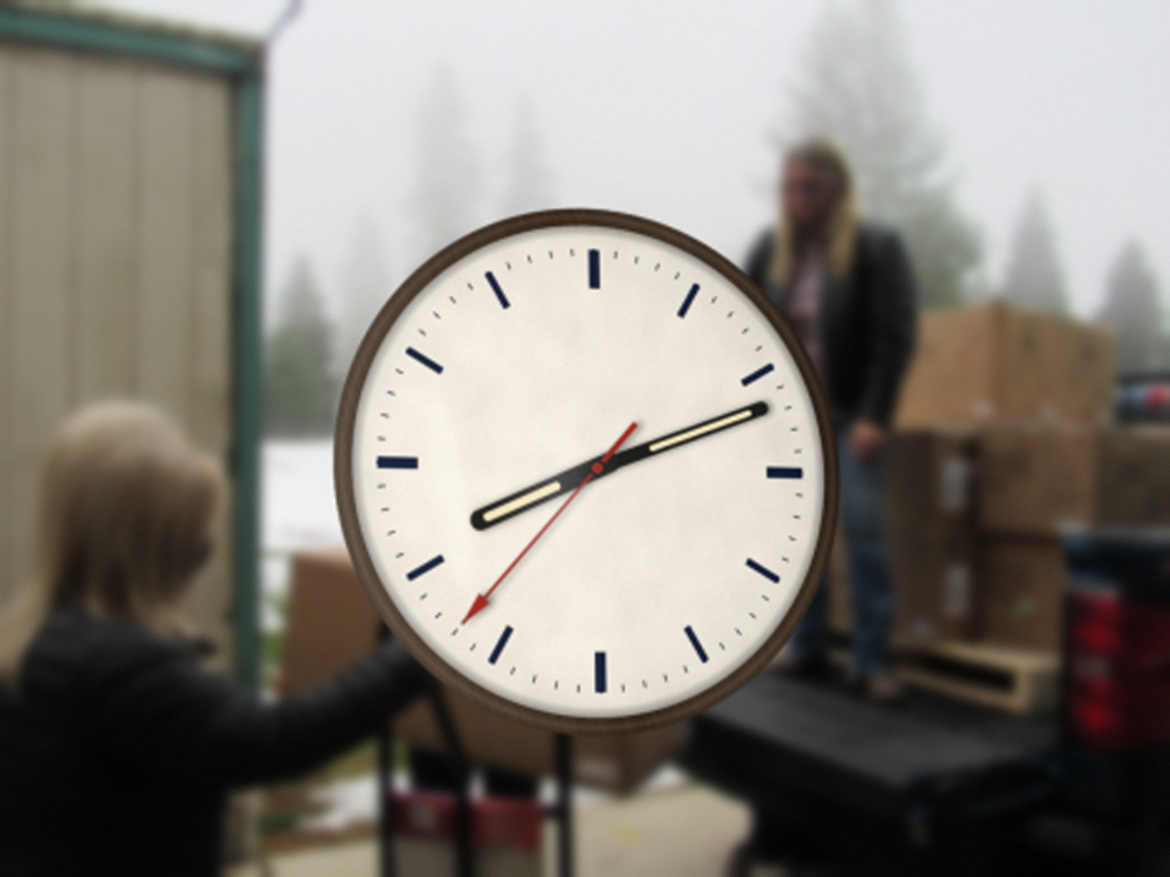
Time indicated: 8:11:37
